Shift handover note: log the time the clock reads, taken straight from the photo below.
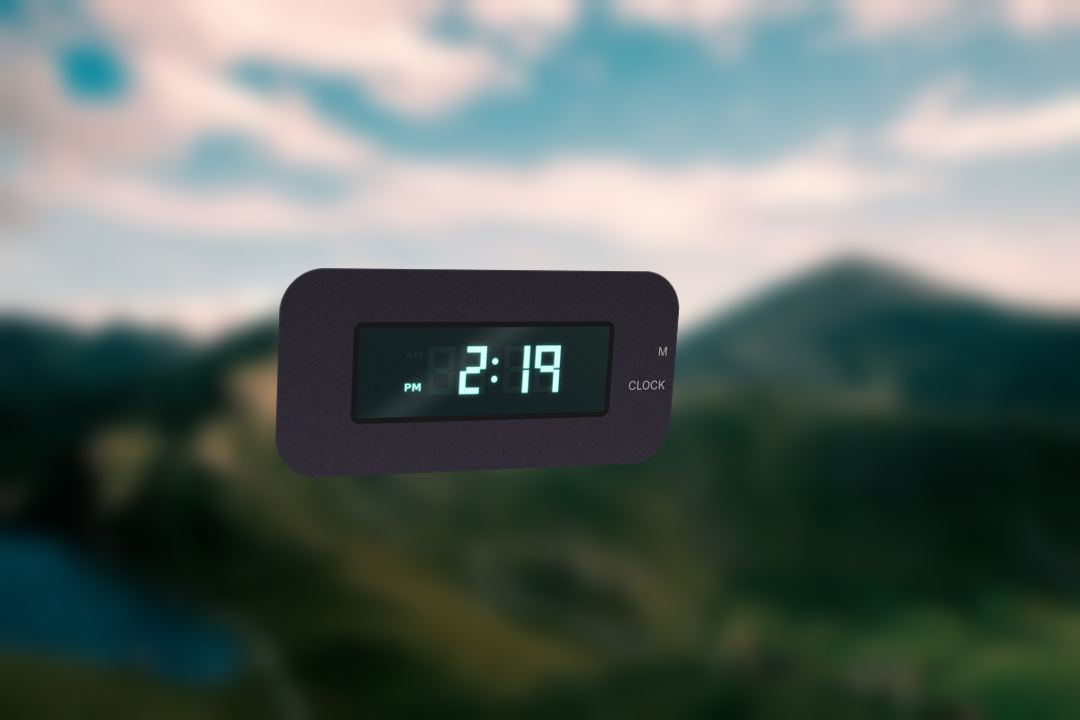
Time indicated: 2:19
